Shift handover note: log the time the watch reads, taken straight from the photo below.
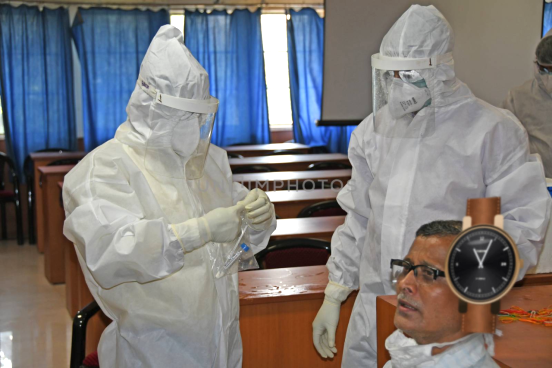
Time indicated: 11:04
